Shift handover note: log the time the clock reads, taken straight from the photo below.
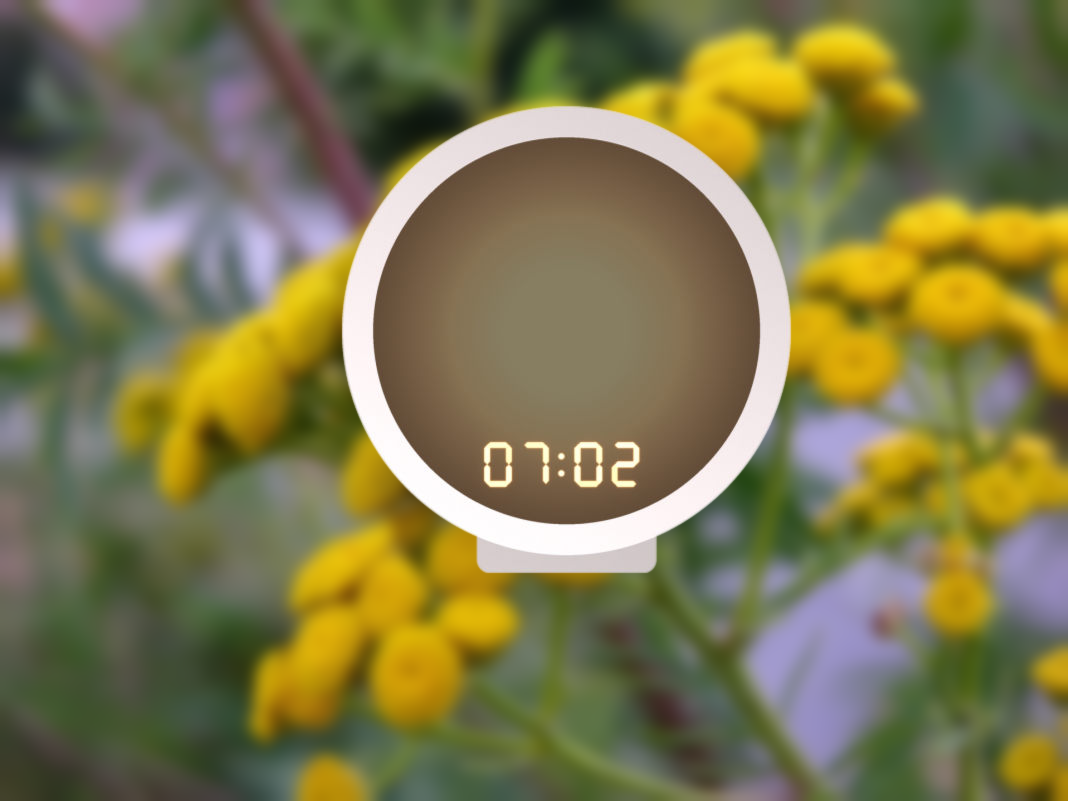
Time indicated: 7:02
